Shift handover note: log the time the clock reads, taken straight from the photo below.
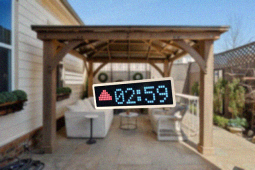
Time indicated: 2:59
